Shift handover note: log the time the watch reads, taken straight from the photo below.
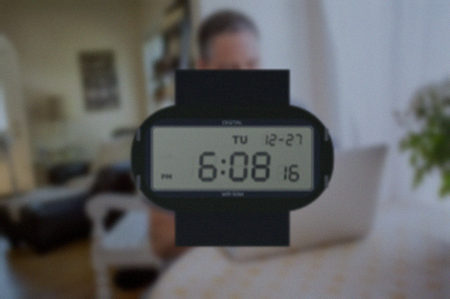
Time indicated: 6:08:16
